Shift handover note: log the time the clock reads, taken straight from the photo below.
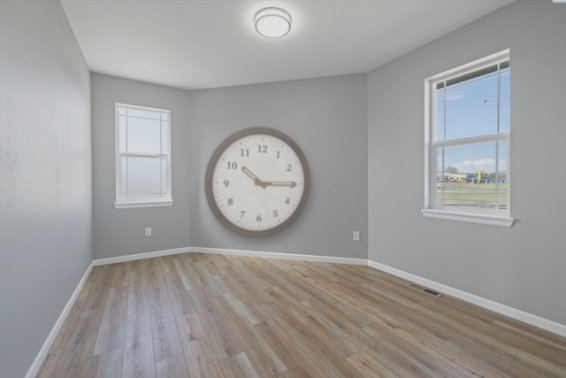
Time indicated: 10:15
